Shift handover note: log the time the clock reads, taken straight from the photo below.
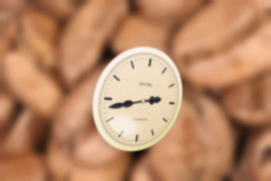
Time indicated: 2:43
